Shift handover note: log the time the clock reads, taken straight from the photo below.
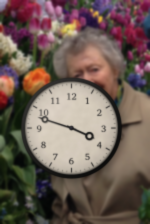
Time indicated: 3:48
